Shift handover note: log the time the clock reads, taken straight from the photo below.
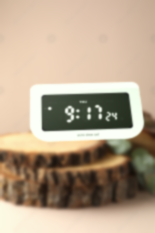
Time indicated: 9:17
